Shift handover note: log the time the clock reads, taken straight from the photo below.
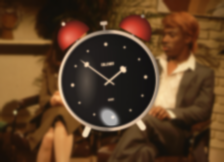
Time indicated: 1:52
